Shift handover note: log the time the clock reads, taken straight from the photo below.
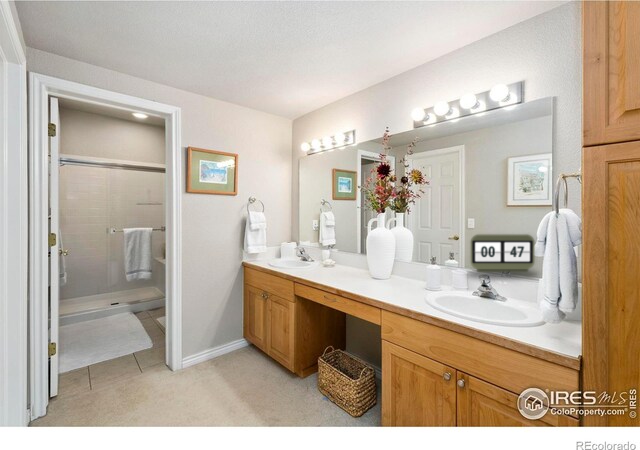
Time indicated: 0:47
